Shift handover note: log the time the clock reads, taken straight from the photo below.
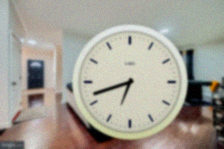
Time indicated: 6:42
